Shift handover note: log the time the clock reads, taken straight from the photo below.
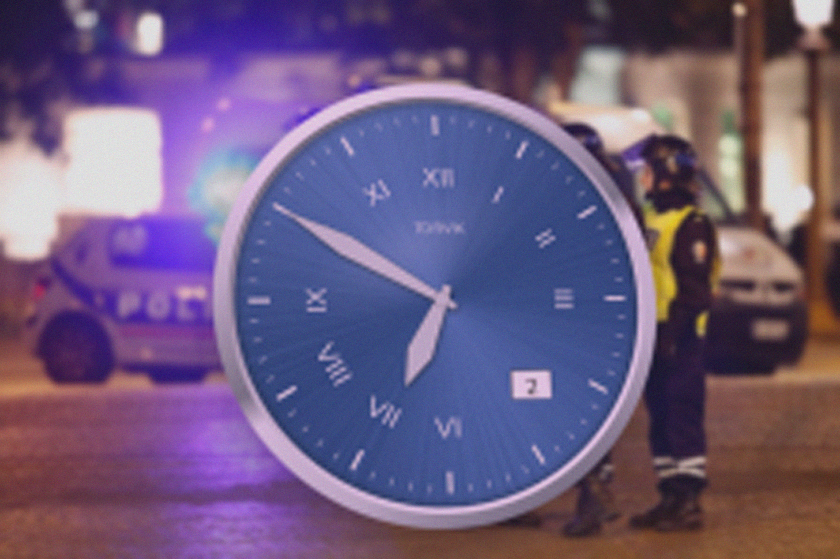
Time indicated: 6:50
